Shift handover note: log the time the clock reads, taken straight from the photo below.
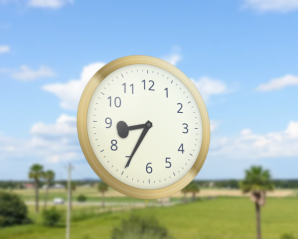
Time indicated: 8:35
